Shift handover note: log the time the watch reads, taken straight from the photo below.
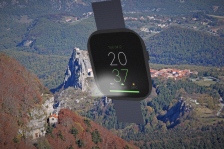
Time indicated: 20:37
